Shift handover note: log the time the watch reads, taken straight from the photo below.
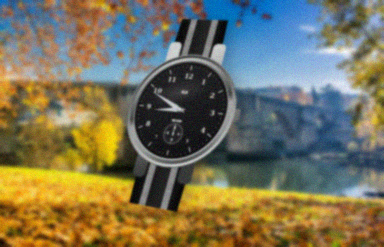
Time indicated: 8:49
